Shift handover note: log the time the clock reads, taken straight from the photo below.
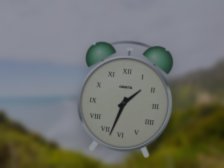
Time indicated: 1:33
